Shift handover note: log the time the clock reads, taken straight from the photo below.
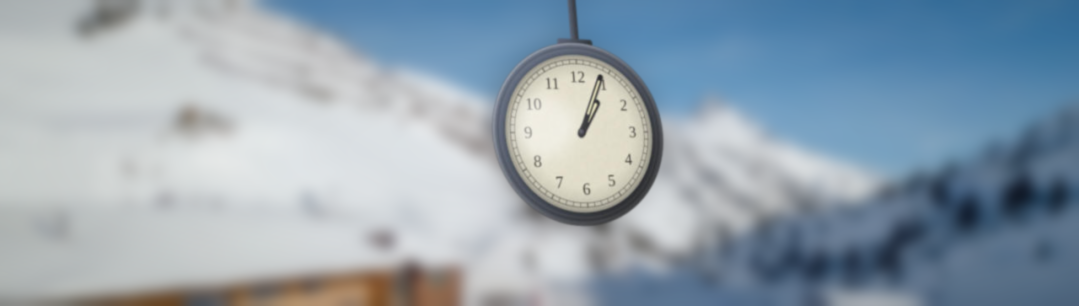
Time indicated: 1:04
